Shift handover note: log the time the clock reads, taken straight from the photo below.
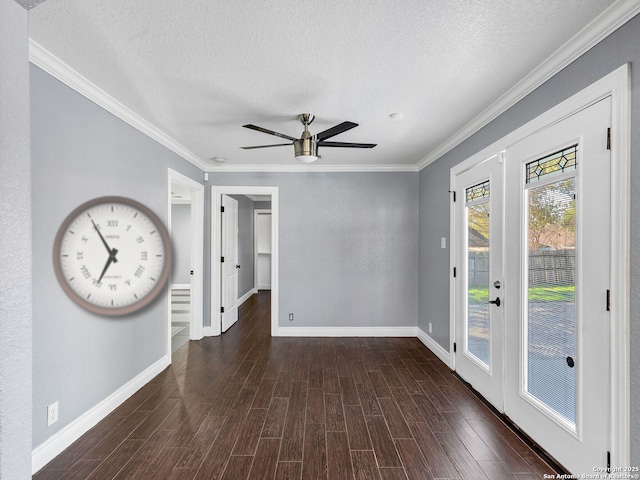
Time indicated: 6:55
